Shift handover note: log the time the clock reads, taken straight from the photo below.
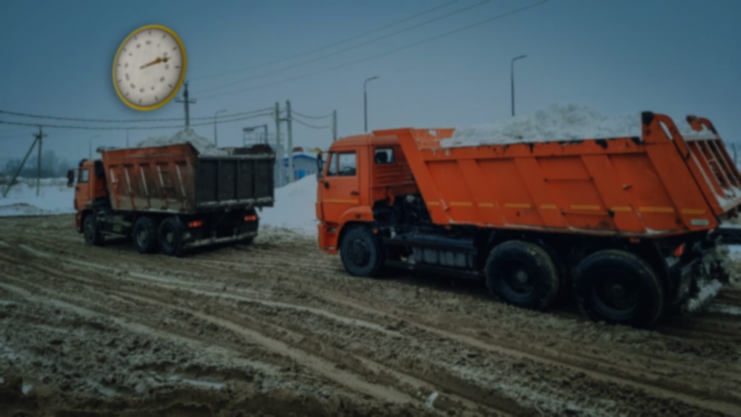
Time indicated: 2:12
